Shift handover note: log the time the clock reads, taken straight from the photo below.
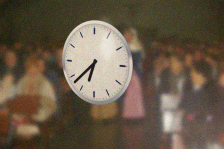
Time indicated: 6:38
